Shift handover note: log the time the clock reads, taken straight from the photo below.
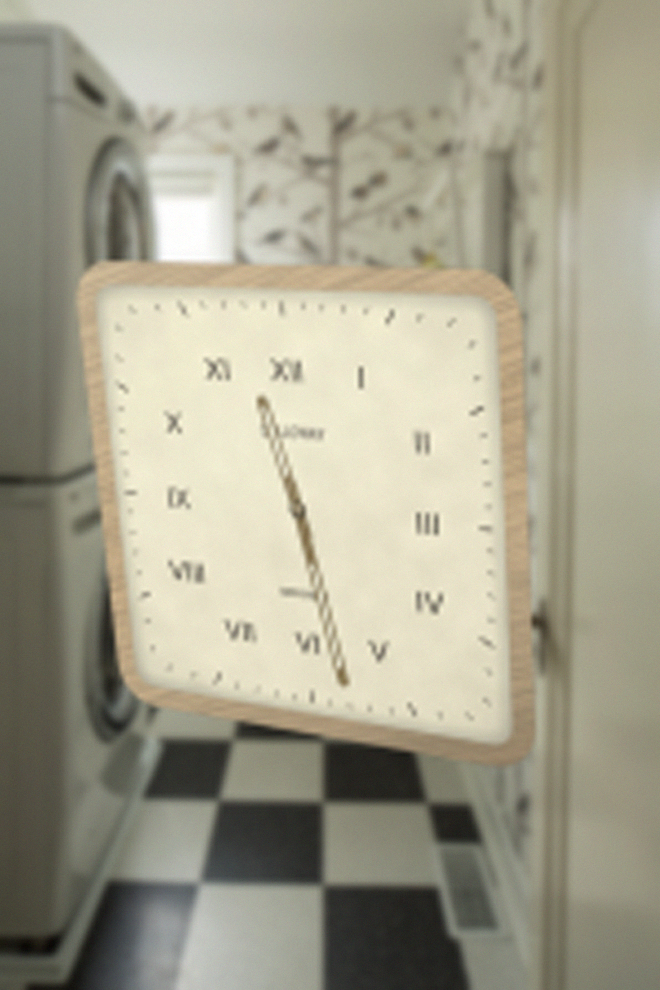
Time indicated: 11:28
